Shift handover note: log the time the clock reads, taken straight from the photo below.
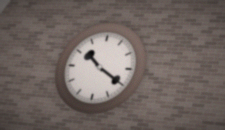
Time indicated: 10:20
